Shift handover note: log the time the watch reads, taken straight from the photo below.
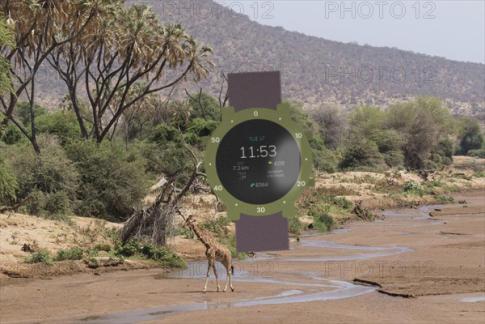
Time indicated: 11:53
